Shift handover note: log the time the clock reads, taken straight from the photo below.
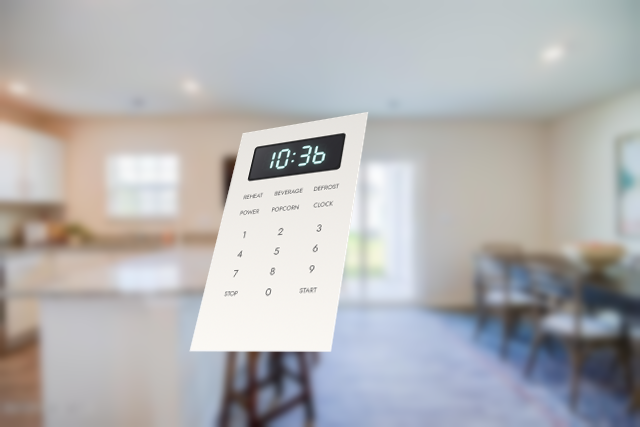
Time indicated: 10:36
